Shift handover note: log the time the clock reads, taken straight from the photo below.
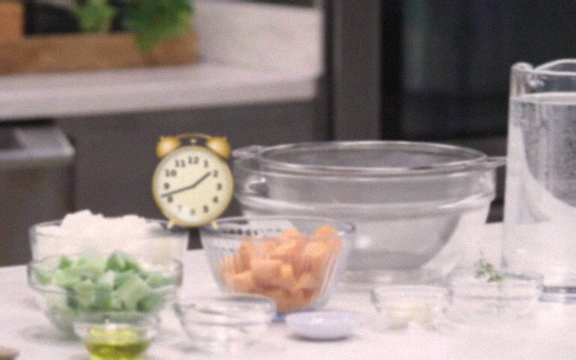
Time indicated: 1:42
